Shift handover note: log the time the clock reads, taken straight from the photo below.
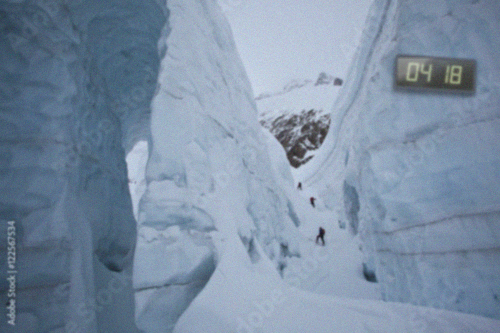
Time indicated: 4:18
